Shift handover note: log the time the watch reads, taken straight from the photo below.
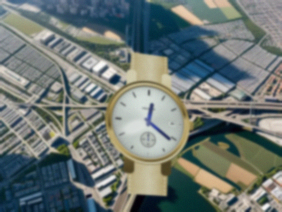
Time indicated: 12:21
